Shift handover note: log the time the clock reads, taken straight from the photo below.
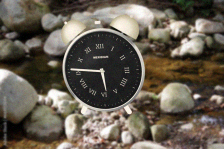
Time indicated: 5:46
